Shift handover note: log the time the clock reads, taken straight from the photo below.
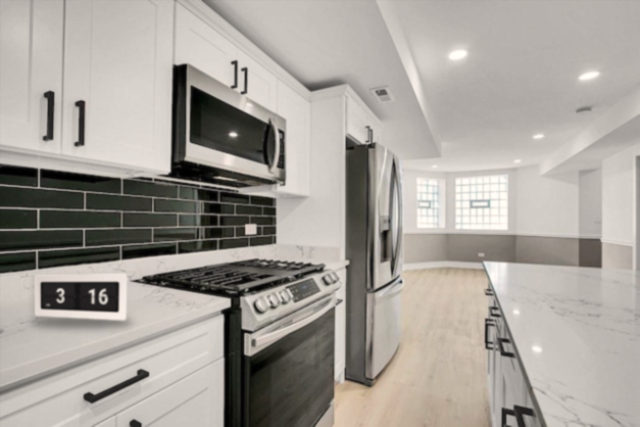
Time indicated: 3:16
